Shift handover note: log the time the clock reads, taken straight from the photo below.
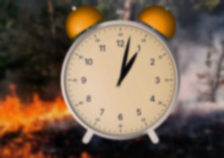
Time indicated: 1:02
